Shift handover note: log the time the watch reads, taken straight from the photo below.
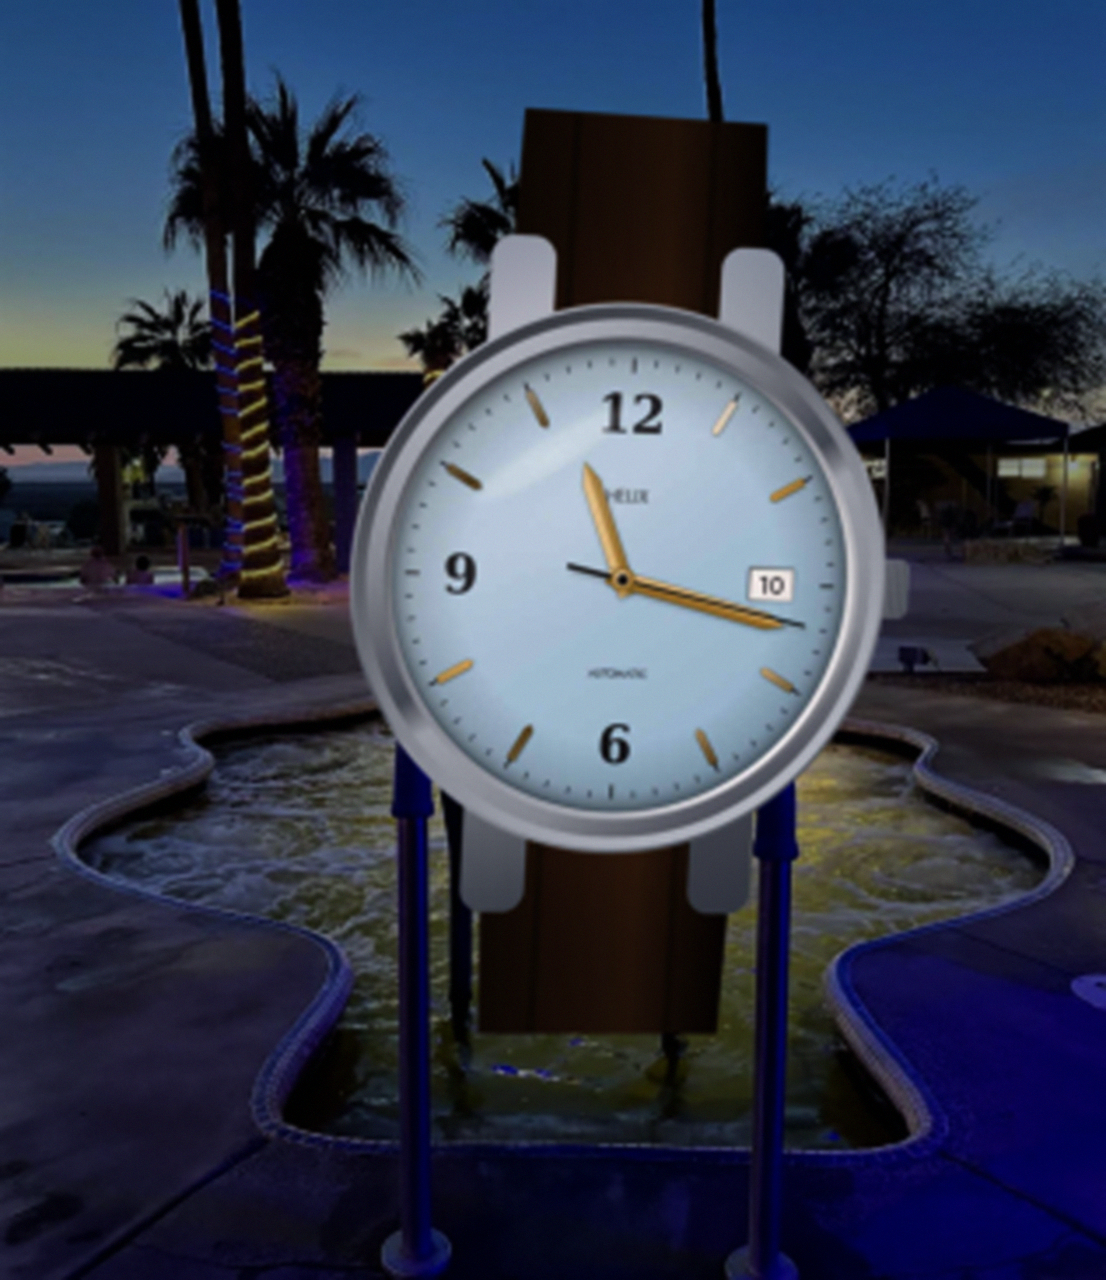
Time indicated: 11:17:17
